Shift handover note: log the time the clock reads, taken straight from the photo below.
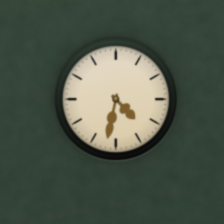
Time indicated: 4:32
